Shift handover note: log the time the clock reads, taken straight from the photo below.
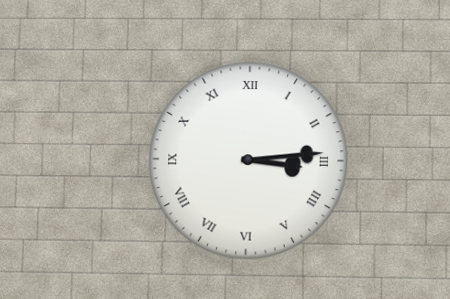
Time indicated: 3:14
